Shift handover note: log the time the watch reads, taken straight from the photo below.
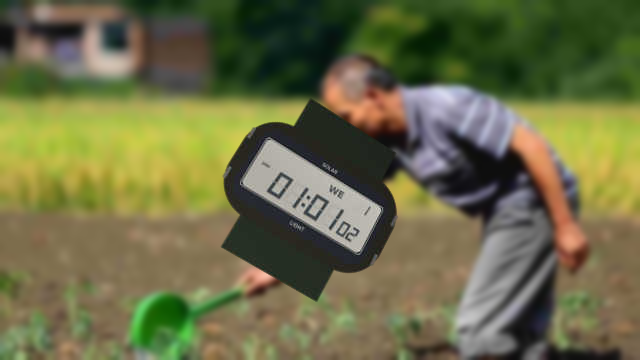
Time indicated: 1:01:02
